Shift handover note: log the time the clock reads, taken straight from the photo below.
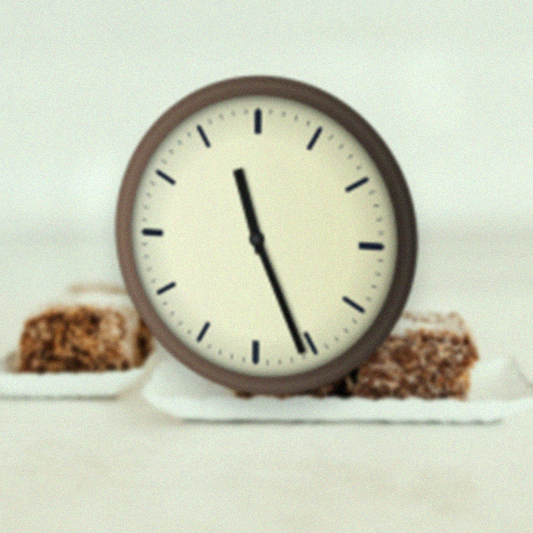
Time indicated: 11:26
